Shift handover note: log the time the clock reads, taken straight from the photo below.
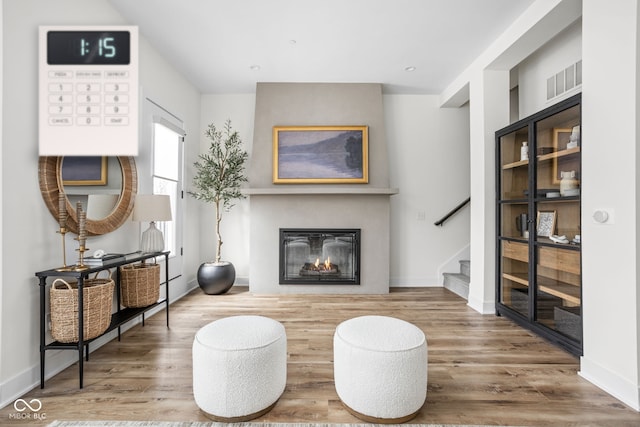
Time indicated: 1:15
